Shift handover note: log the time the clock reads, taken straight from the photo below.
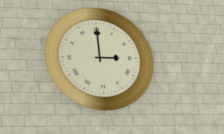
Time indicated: 3:00
